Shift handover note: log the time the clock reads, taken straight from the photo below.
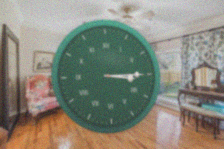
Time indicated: 3:15
